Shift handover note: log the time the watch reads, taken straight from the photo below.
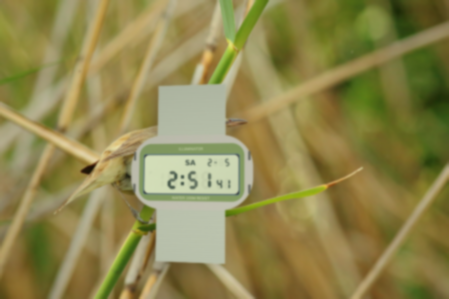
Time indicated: 2:51
